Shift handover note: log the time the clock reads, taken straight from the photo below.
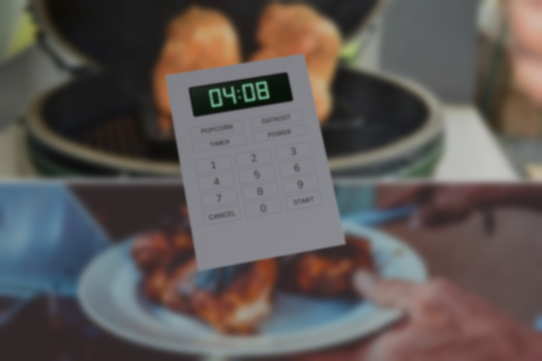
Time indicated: 4:08
